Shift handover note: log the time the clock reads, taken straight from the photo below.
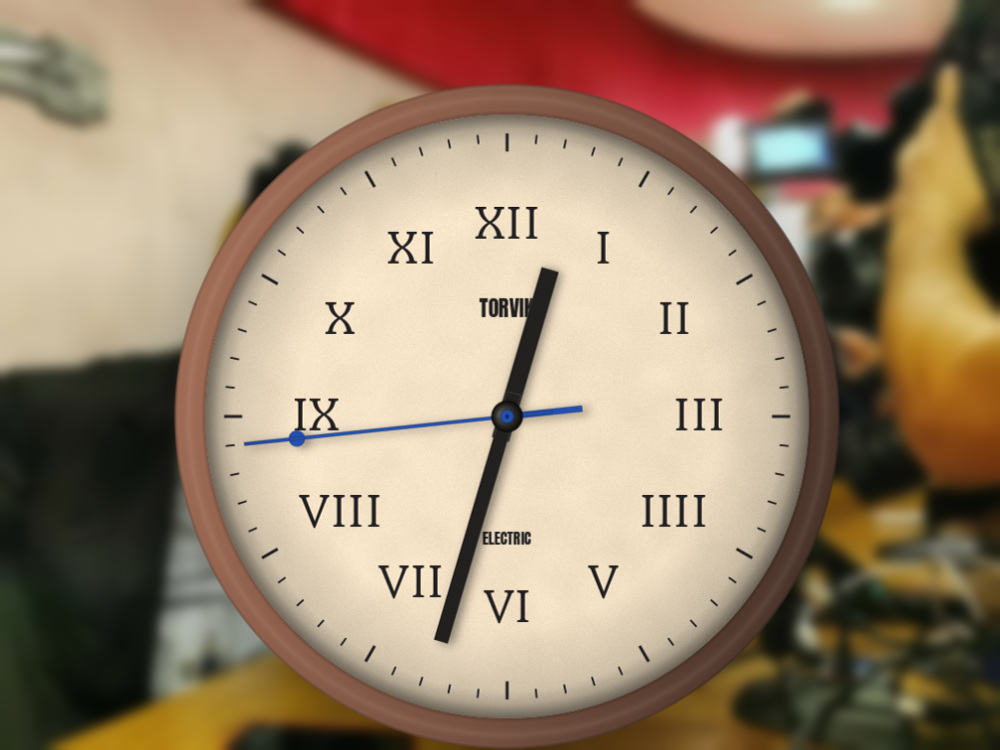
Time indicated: 12:32:44
